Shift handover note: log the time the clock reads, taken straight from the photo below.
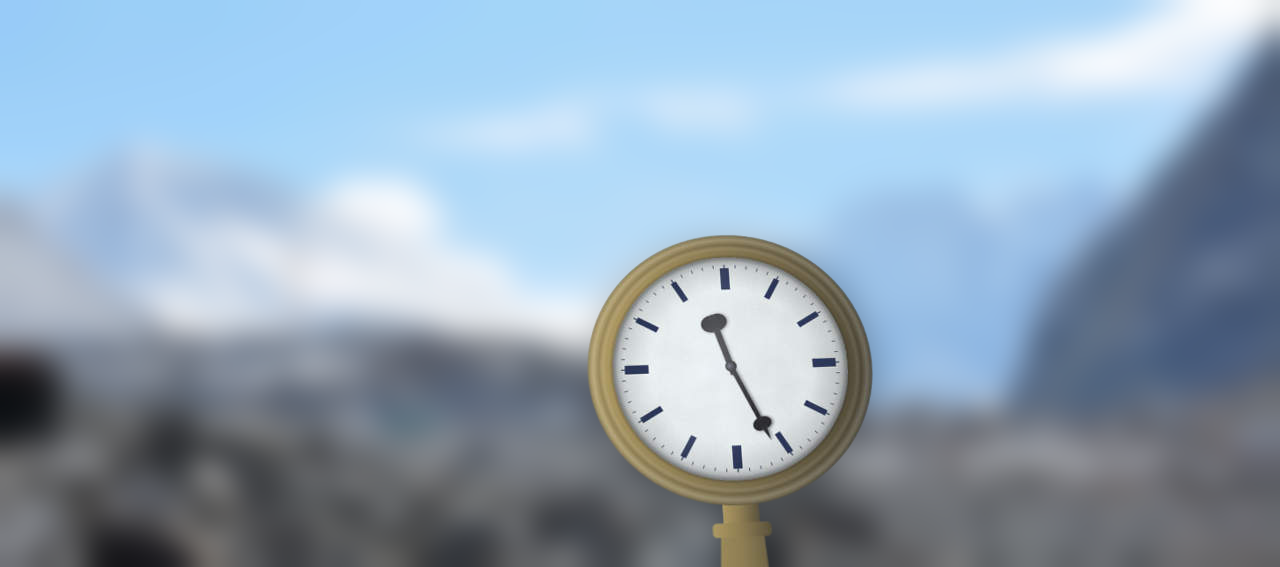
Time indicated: 11:26
